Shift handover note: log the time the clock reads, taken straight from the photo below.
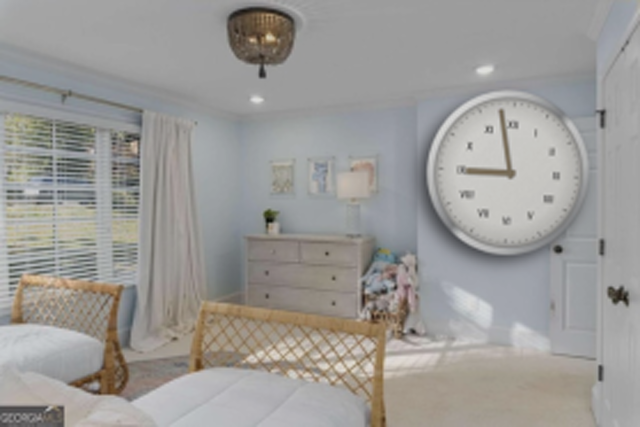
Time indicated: 8:58
